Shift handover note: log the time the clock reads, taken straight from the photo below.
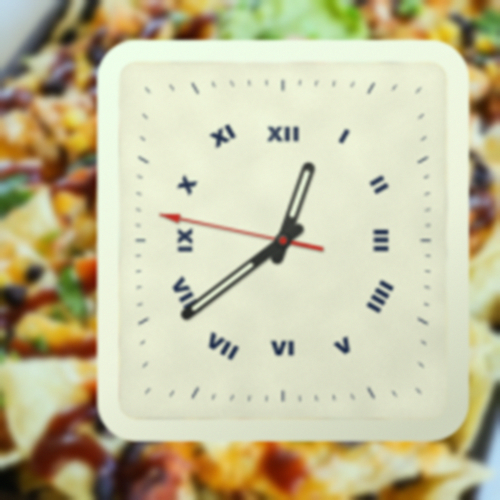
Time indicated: 12:38:47
